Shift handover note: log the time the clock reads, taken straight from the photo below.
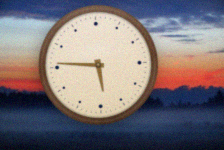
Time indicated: 5:46
